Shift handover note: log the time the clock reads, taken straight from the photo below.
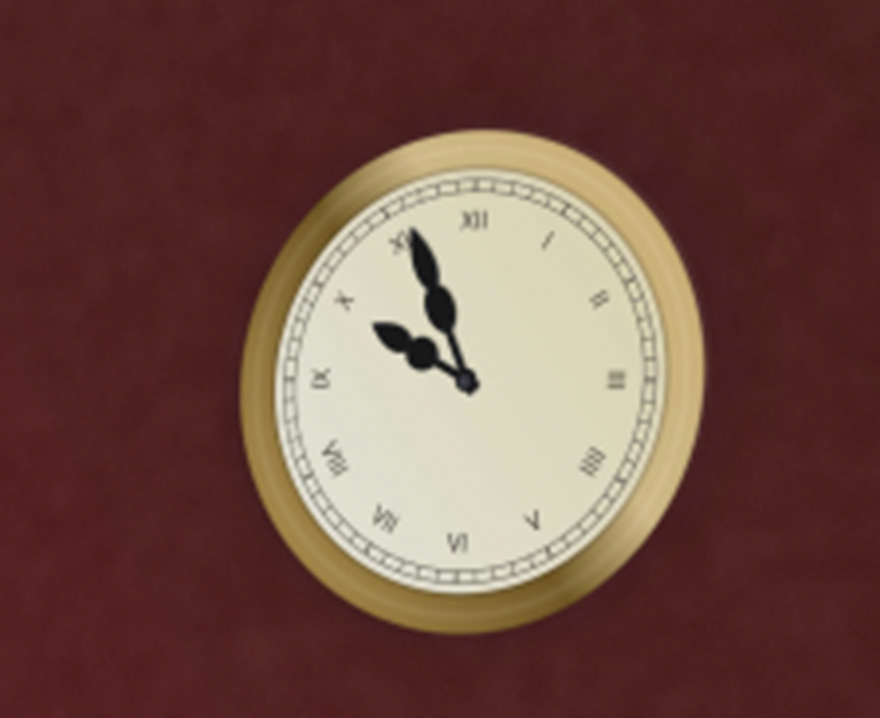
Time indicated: 9:56
